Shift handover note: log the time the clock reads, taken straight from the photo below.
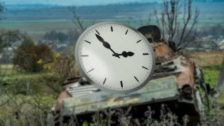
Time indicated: 2:54
